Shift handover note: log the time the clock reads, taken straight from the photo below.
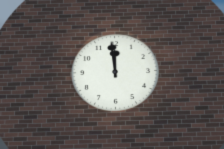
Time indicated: 11:59
